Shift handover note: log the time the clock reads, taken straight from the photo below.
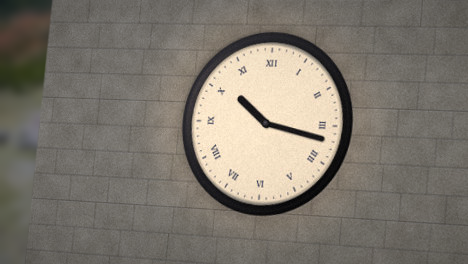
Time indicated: 10:17
